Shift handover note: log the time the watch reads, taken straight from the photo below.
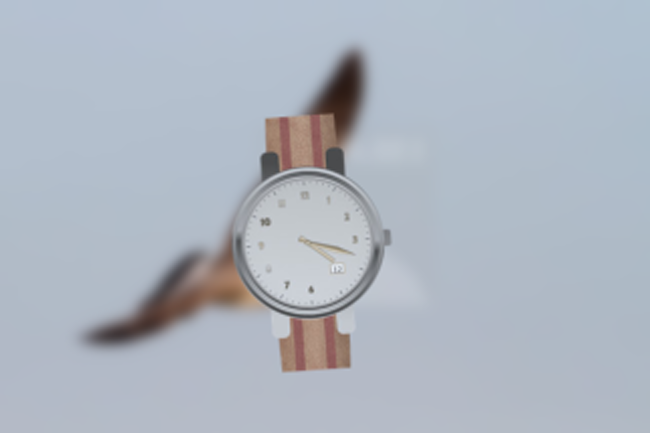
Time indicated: 4:18
